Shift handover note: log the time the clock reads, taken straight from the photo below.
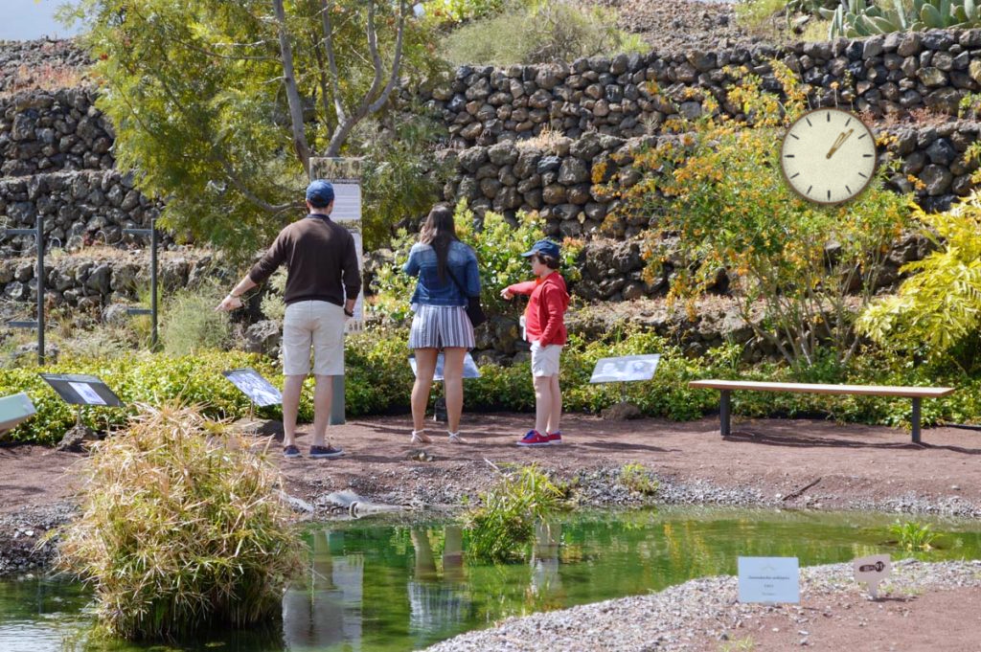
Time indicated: 1:07
